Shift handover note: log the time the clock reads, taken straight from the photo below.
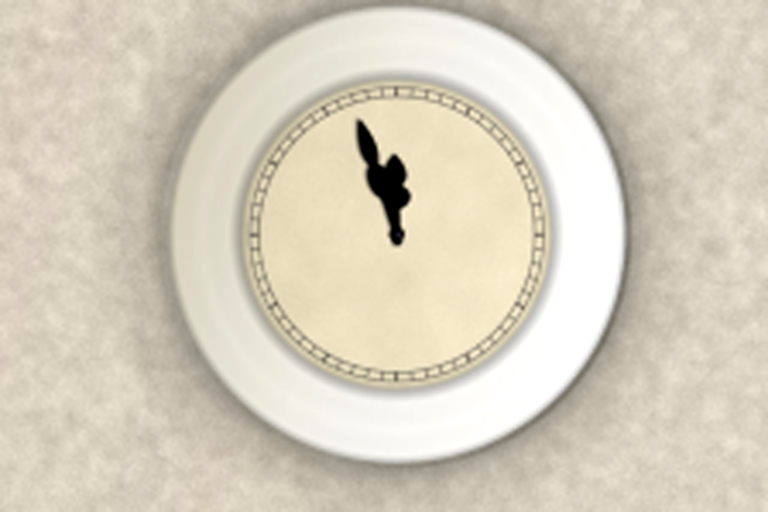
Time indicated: 11:57
